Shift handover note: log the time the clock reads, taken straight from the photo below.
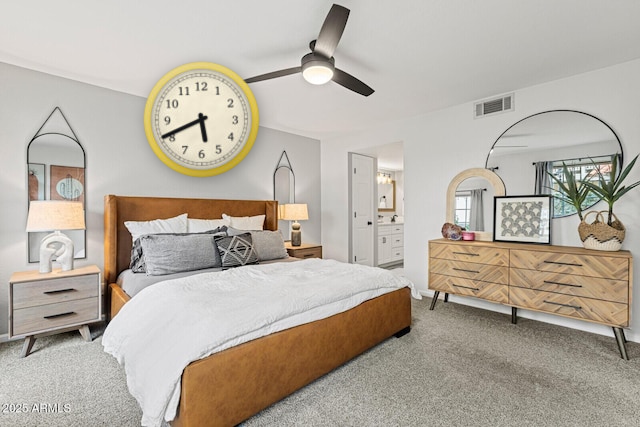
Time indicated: 5:41
